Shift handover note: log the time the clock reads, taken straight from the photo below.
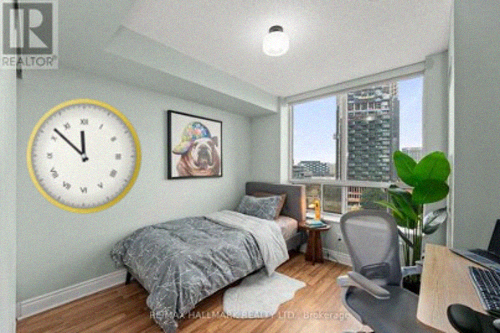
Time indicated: 11:52
